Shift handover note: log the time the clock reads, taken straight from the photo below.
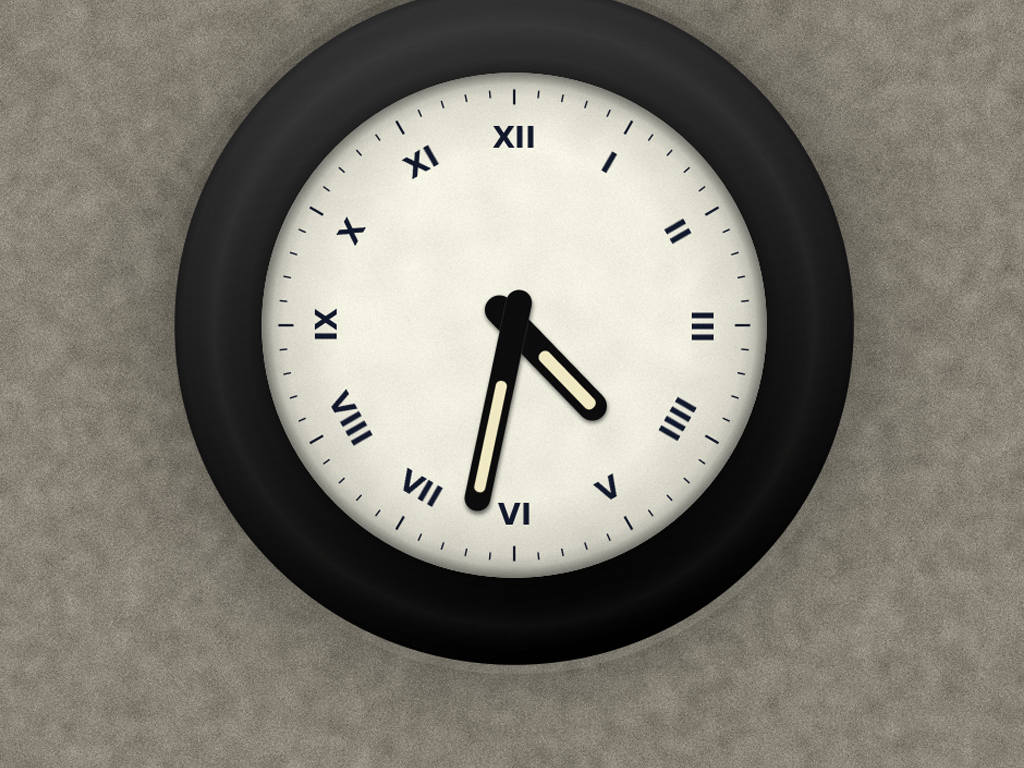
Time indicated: 4:32
